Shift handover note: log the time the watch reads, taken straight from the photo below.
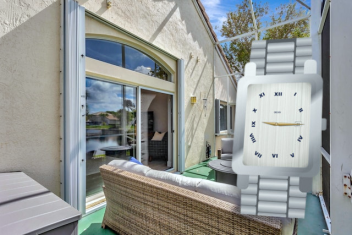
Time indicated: 9:15
